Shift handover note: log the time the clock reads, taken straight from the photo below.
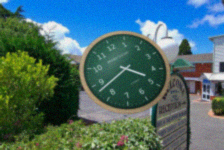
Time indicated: 4:43
